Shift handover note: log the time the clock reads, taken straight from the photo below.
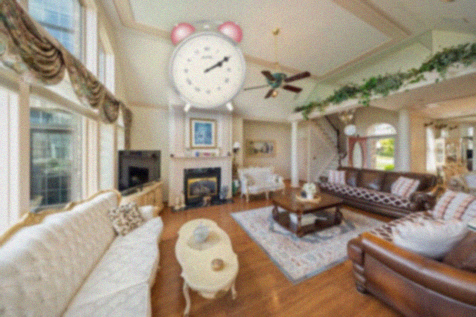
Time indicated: 2:10
